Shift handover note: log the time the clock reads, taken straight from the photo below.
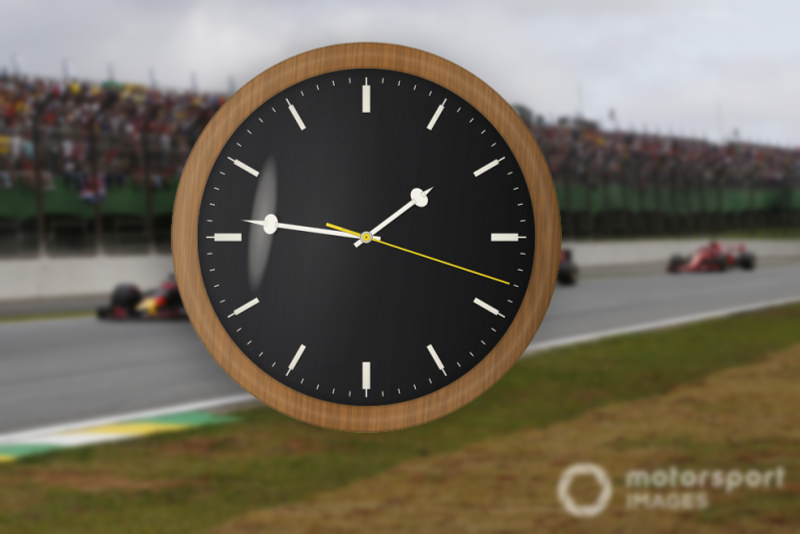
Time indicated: 1:46:18
